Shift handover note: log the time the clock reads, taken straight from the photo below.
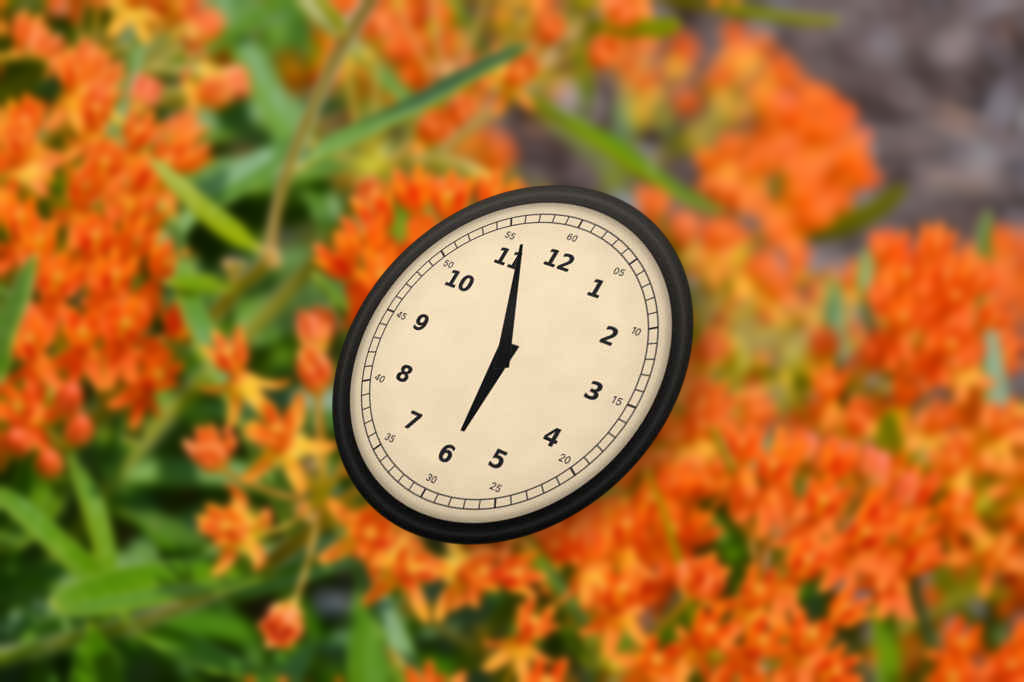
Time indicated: 5:56
